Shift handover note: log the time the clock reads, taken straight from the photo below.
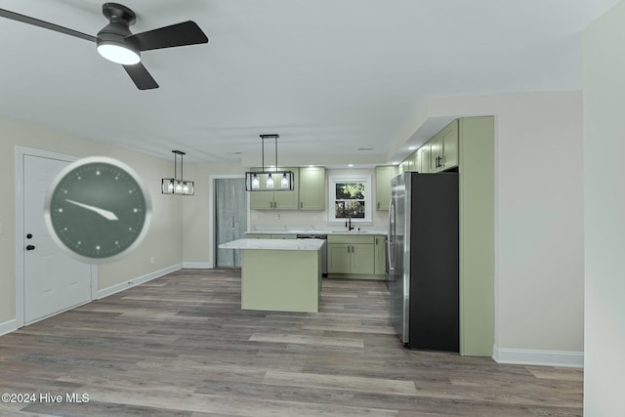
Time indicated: 3:48
